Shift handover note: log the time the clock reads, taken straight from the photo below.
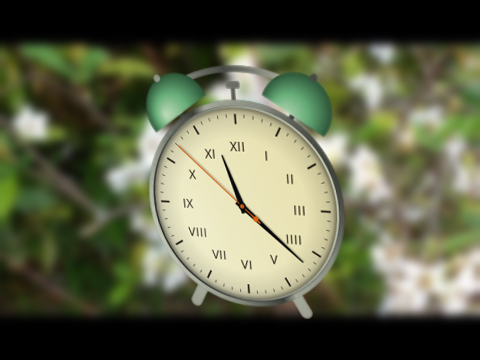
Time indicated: 11:21:52
